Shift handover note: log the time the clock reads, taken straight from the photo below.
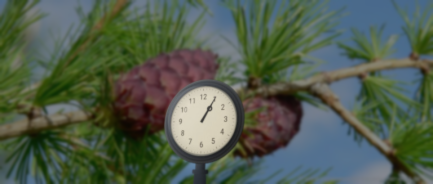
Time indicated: 1:05
